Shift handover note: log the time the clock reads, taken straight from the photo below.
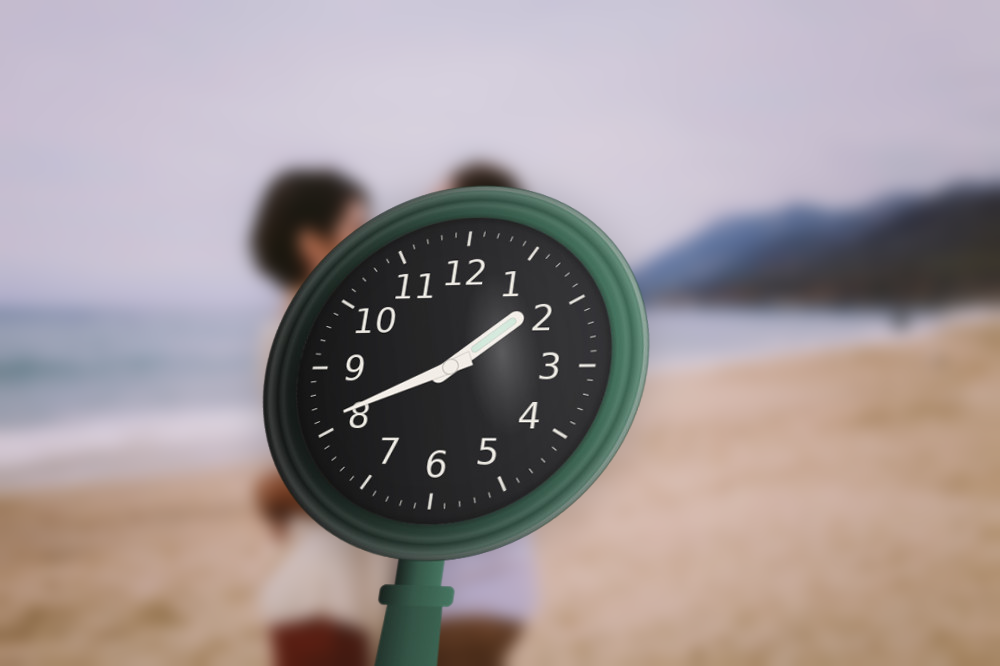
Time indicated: 1:41
